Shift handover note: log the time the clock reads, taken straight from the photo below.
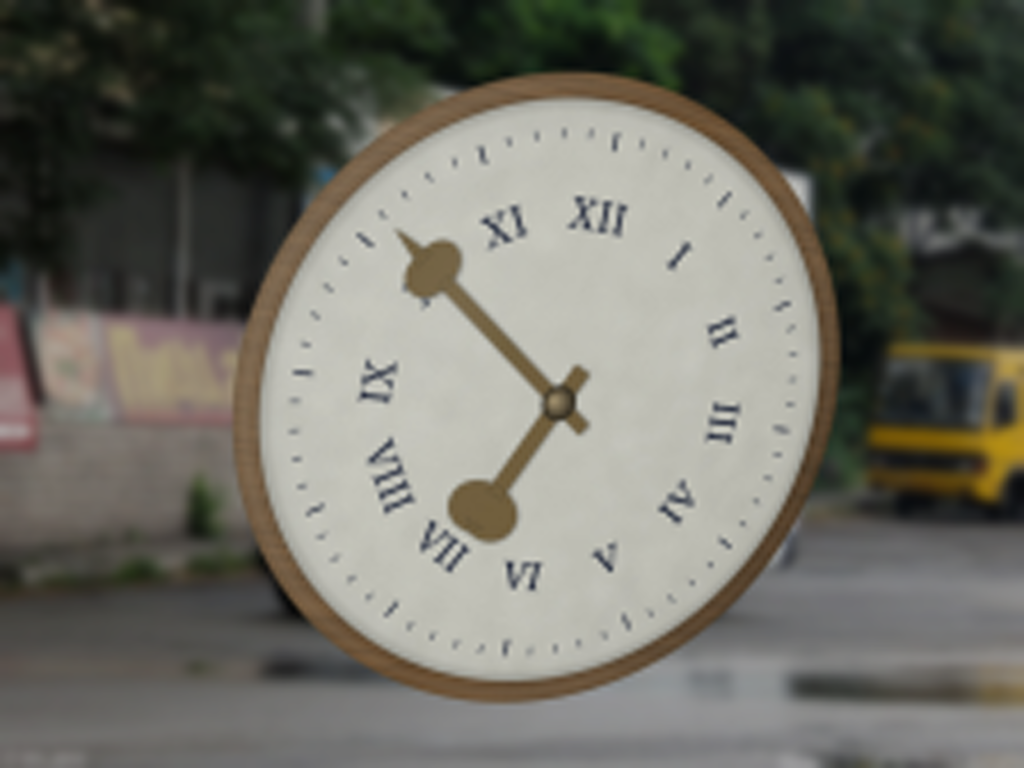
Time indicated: 6:51
